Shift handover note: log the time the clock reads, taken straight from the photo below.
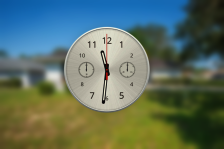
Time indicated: 11:31
